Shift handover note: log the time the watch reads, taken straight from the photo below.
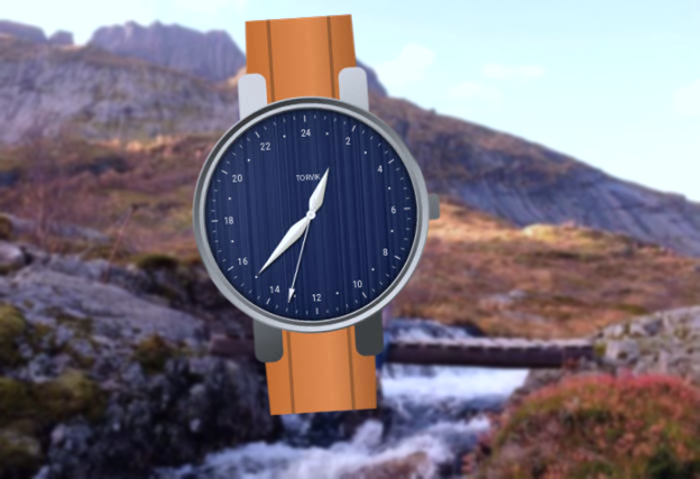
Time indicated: 1:37:33
